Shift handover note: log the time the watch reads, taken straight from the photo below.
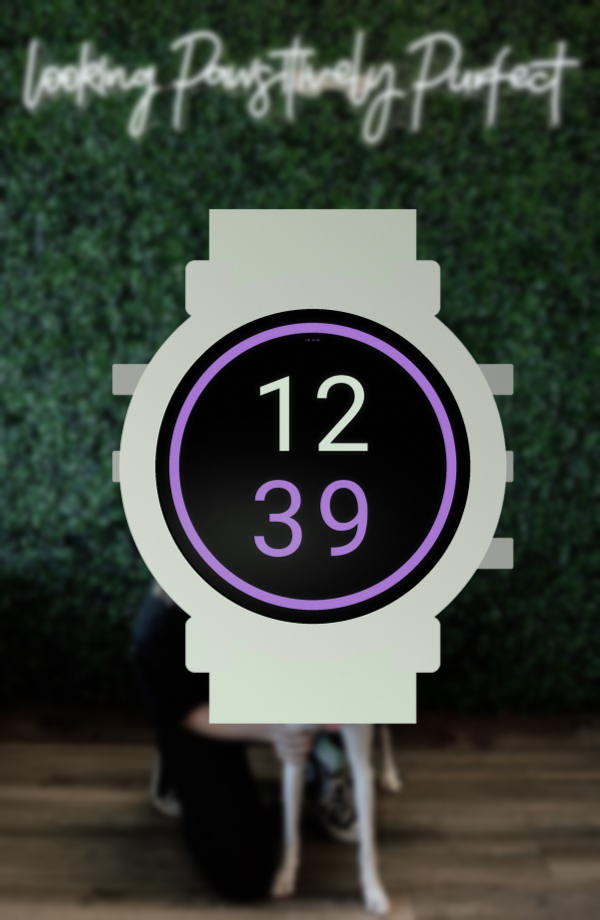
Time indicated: 12:39
